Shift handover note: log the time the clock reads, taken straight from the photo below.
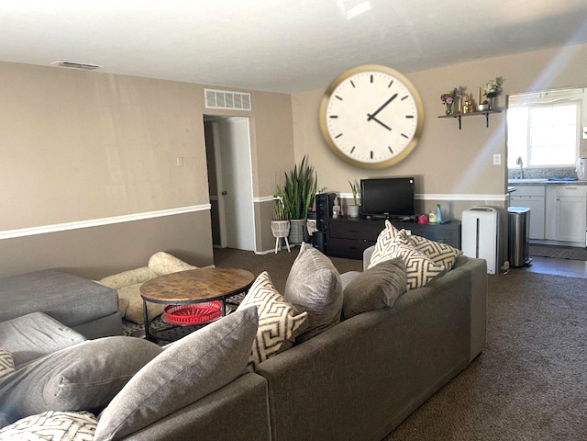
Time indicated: 4:08
